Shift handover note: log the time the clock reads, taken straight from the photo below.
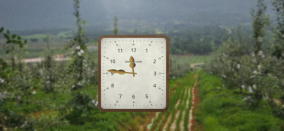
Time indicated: 11:46
